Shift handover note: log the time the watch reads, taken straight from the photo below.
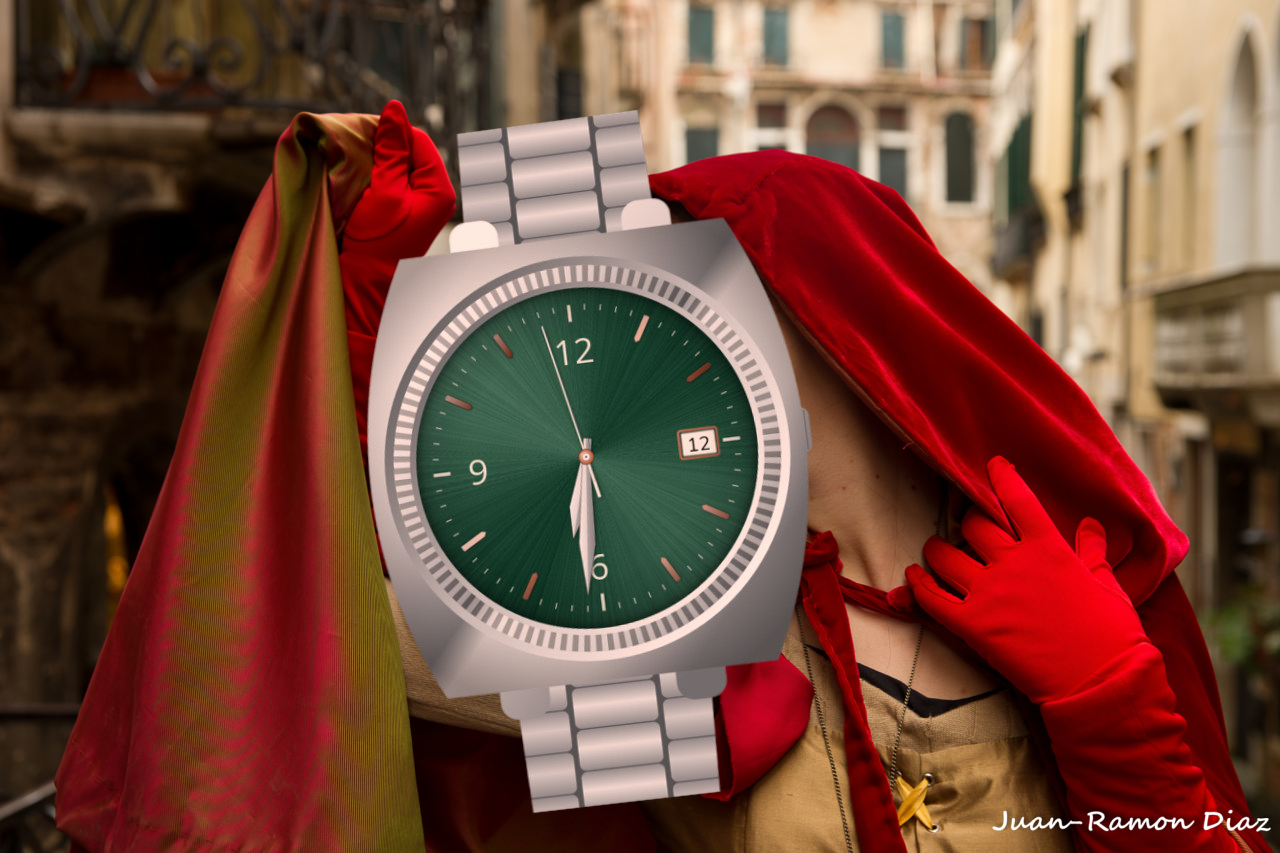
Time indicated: 6:30:58
